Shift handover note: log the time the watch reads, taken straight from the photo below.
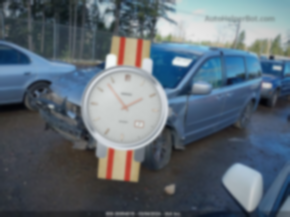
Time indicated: 1:53
